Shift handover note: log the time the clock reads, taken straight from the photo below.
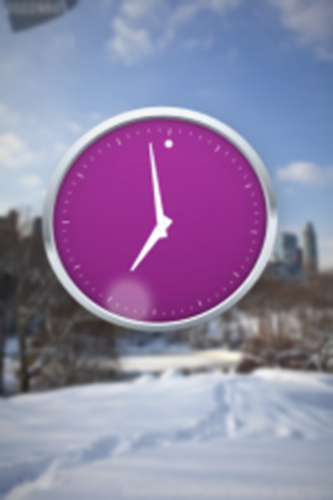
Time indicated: 6:58
